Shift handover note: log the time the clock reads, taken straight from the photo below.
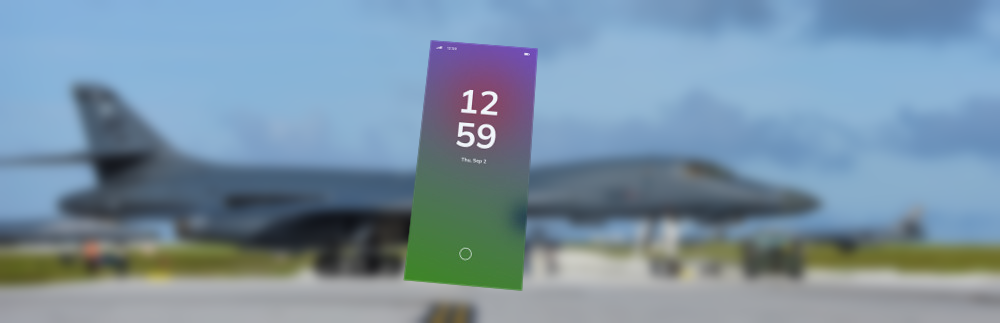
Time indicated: 12:59
